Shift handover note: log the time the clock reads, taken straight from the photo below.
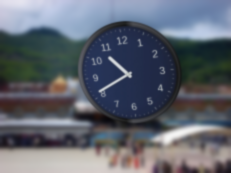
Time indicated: 10:41
